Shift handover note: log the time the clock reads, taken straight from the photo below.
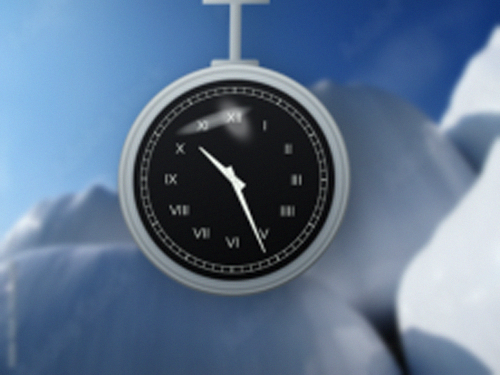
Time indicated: 10:26
